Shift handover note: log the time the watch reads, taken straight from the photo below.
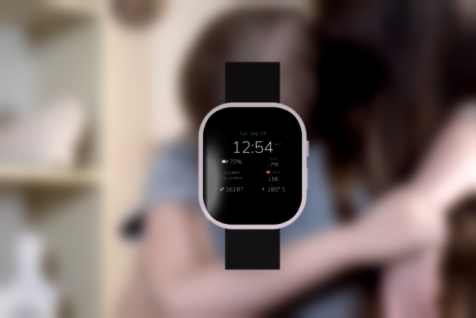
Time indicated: 12:54
